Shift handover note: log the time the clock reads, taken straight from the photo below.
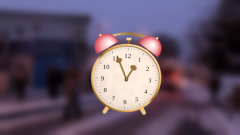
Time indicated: 12:56
